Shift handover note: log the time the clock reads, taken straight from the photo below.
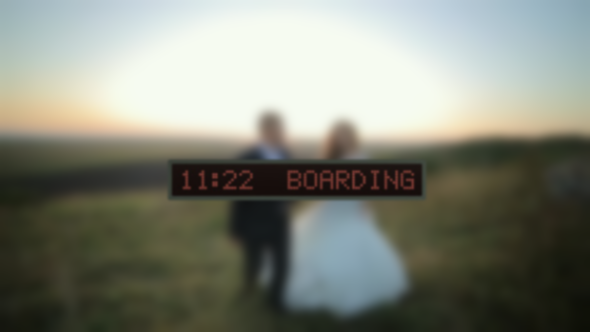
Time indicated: 11:22
